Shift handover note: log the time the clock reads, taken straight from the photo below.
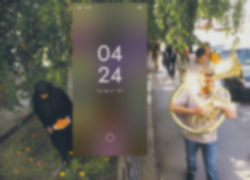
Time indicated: 4:24
